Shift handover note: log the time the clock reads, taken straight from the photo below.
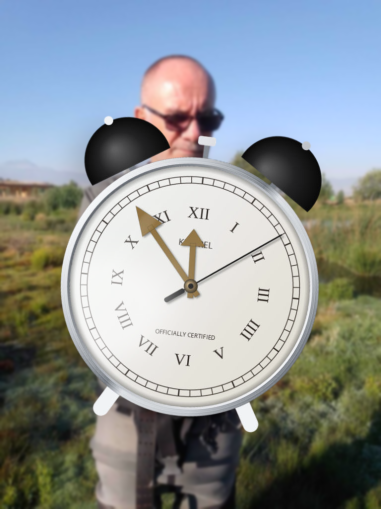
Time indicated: 11:53:09
